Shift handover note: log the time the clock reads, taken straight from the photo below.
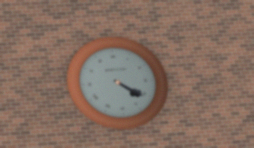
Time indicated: 4:21
